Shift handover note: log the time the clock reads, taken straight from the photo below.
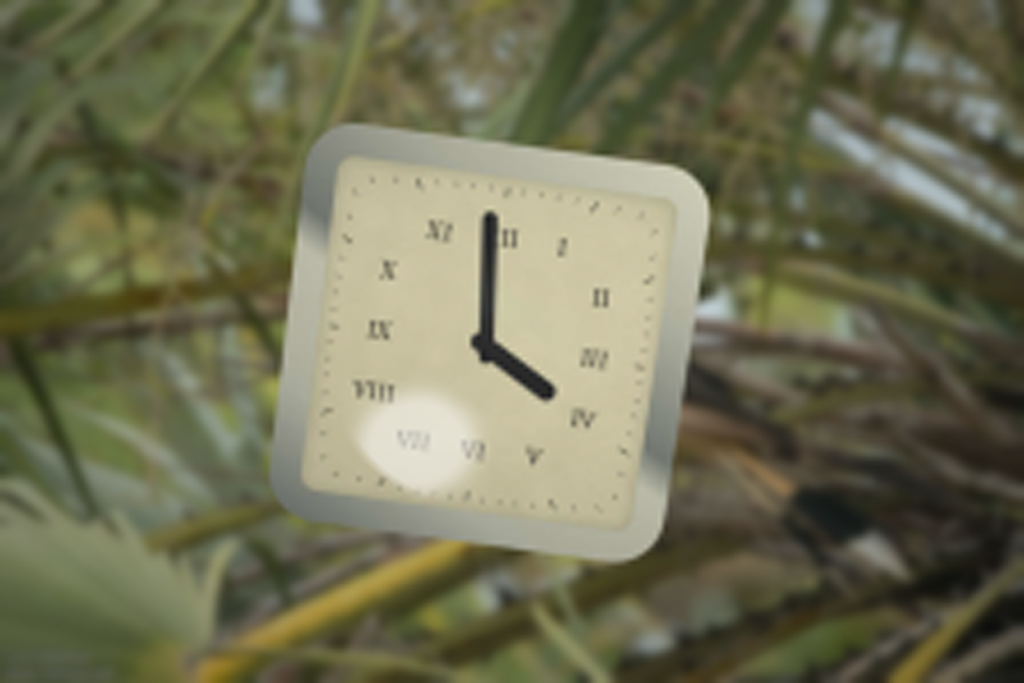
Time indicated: 3:59
